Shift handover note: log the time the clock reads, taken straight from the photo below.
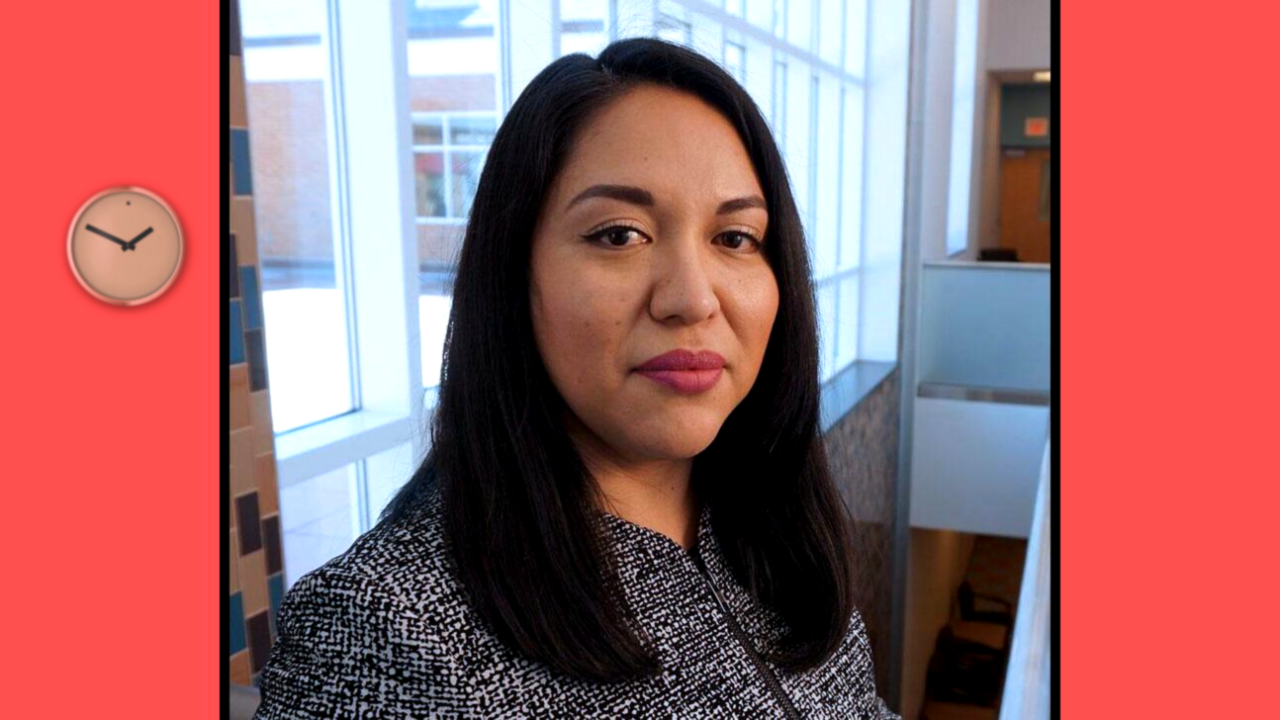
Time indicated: 1:49
